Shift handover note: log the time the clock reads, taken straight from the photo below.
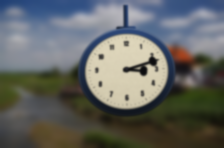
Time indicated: 3:12
